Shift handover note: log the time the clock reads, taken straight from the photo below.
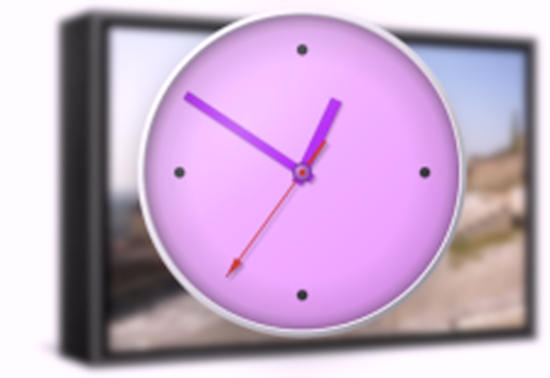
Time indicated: 12:50:36
